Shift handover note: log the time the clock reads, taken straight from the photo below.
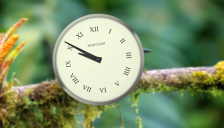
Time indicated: 9:51
